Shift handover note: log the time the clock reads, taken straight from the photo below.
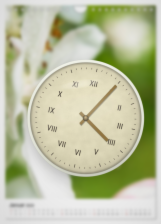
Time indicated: 4:05
